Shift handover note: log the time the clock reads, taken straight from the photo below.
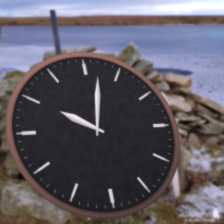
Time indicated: 10:02
